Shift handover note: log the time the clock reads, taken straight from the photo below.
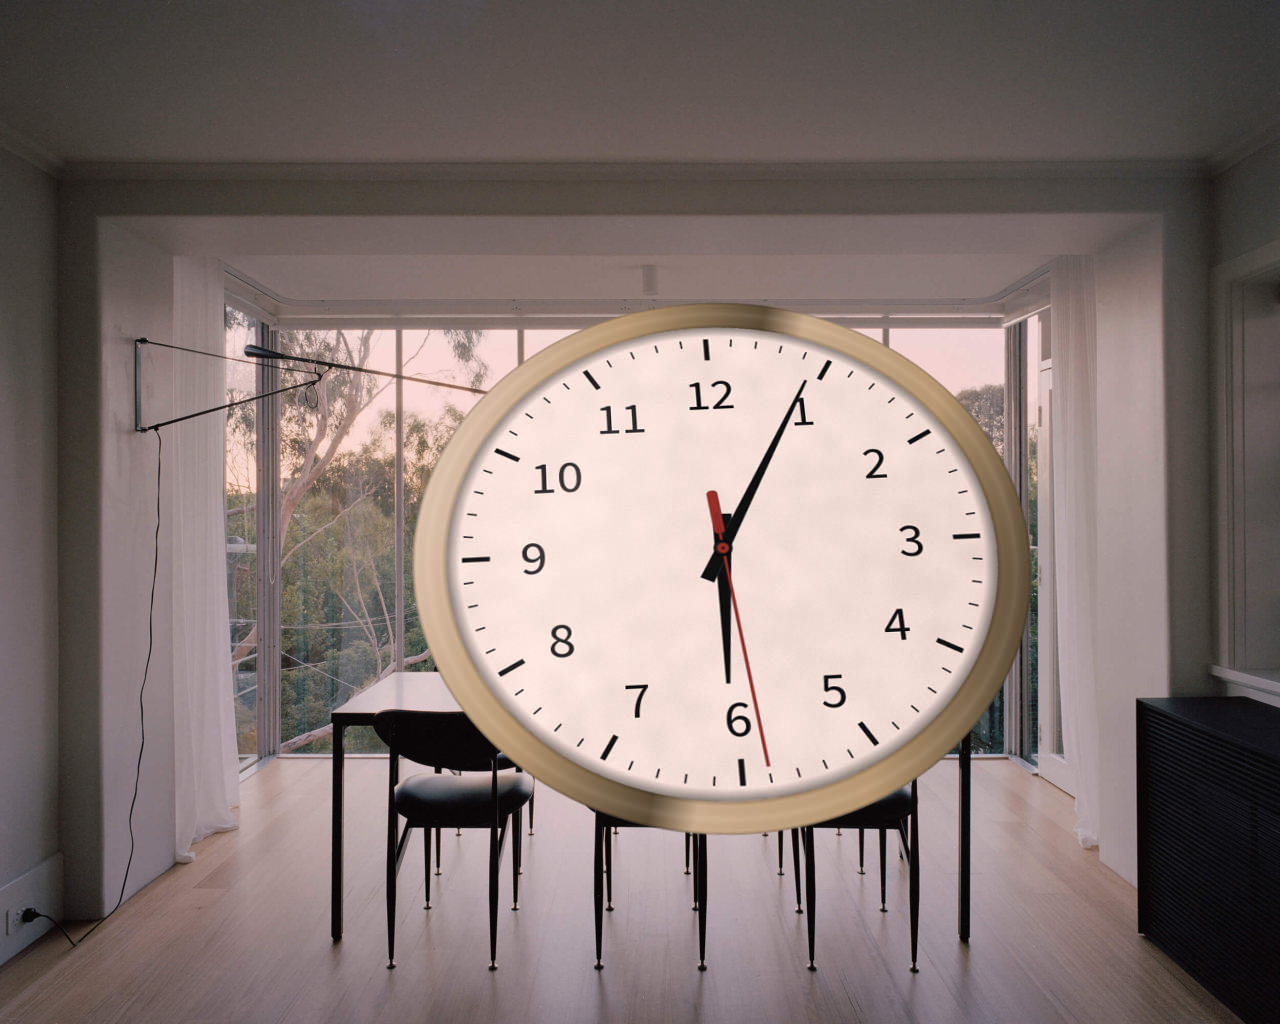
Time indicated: 6:04:29
